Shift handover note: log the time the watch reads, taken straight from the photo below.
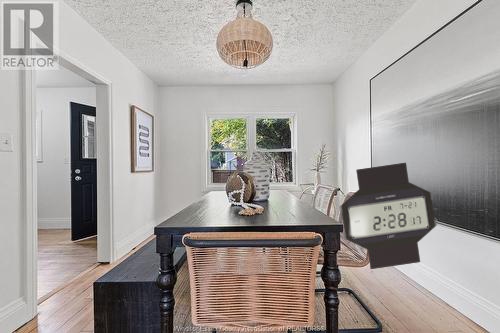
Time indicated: 2:28:17
